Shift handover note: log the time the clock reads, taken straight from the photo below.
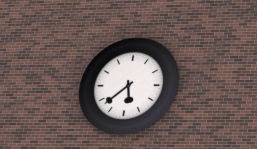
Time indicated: 5:38
